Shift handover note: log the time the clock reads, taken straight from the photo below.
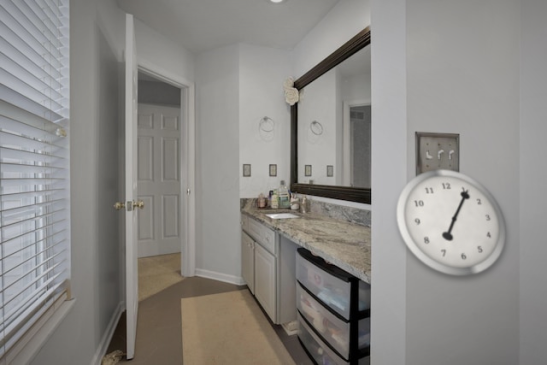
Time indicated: 7:06
